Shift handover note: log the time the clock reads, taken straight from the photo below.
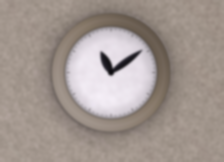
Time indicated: 11:09
